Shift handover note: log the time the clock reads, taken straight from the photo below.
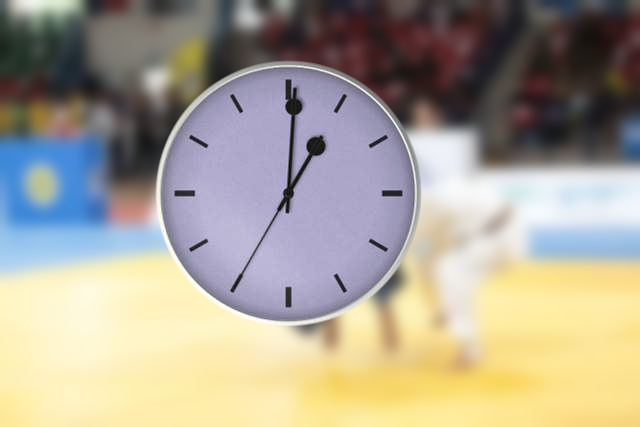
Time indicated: 1:00:35
